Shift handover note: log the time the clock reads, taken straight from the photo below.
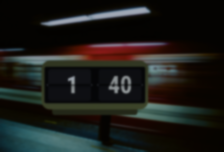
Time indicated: 1:40
